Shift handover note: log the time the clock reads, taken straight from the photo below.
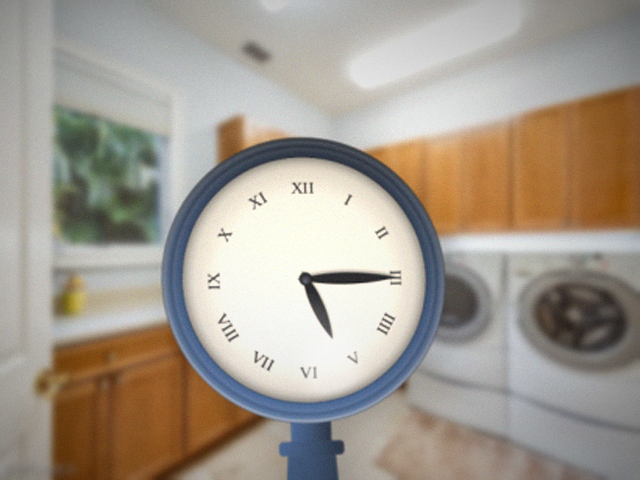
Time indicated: 5:15
